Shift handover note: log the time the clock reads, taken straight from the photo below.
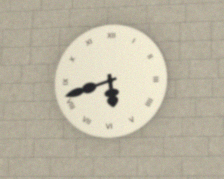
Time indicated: 5:42
